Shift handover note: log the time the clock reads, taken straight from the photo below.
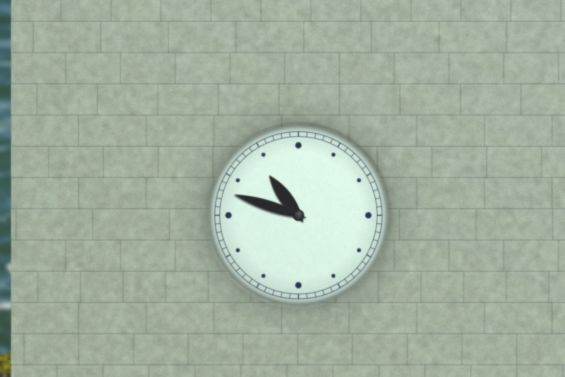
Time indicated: 10:48
